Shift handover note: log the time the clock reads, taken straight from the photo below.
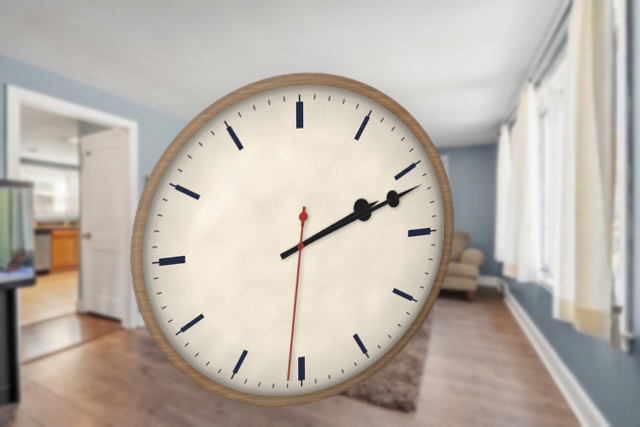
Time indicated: 2:11:31
